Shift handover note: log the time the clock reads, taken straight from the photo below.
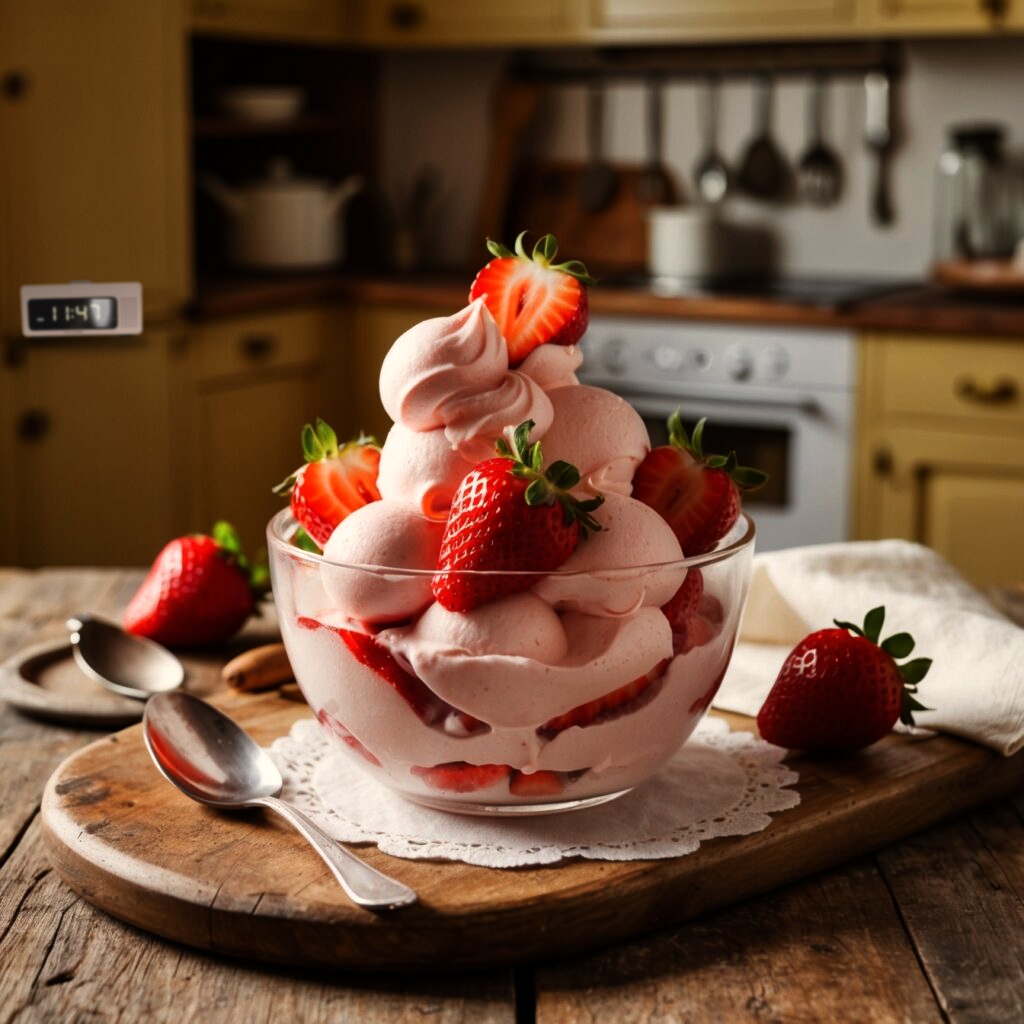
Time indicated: 11:47
